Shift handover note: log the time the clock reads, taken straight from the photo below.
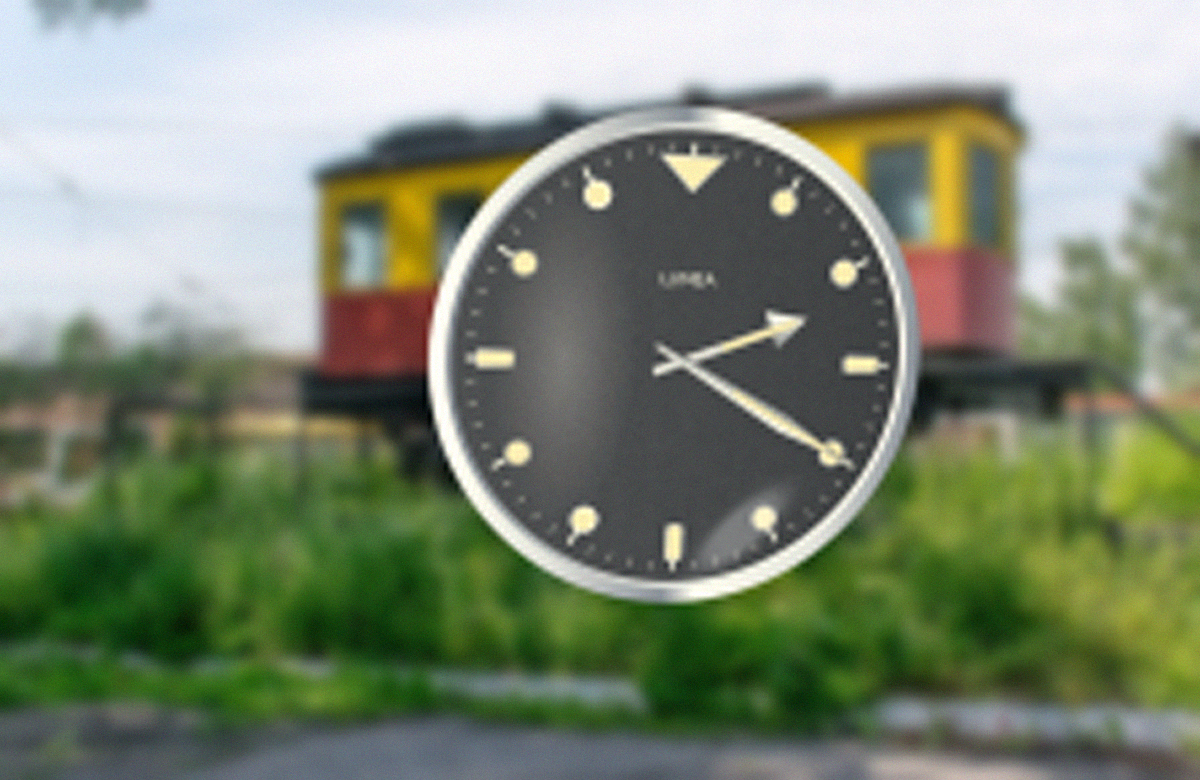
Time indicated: 2:20
